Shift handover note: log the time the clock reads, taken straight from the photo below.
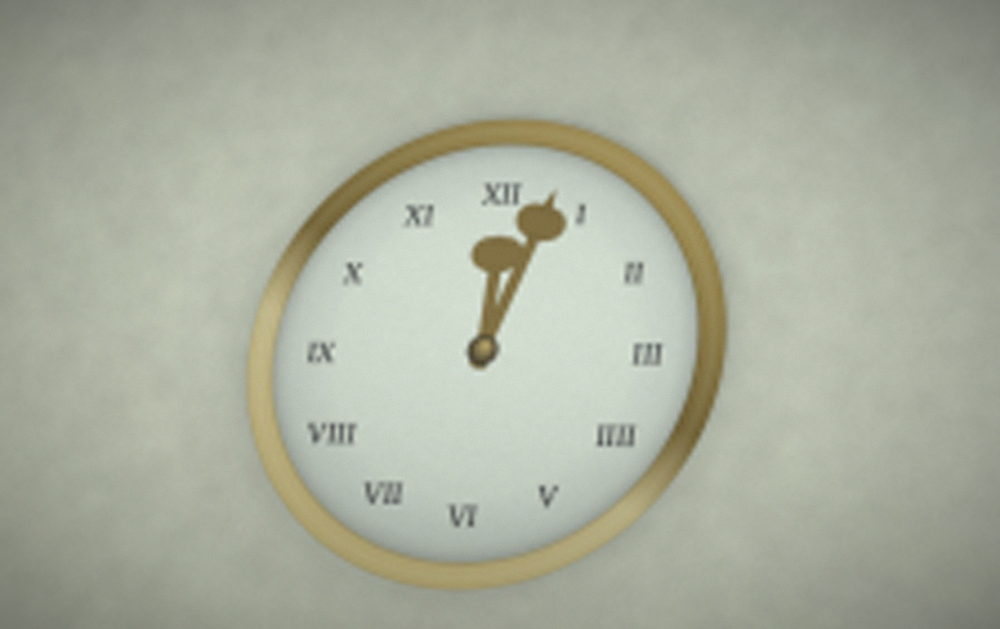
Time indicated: 12:03
